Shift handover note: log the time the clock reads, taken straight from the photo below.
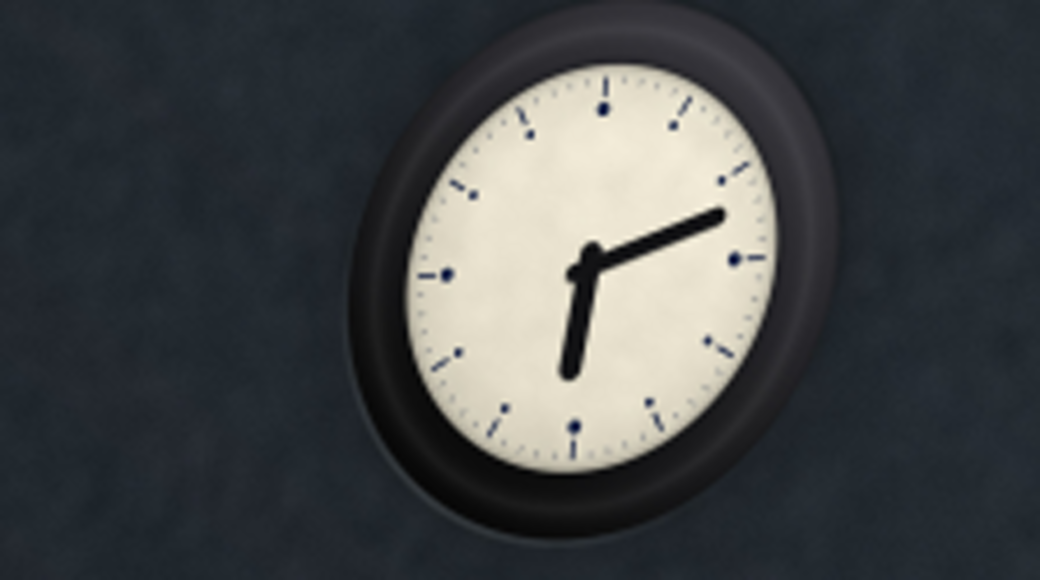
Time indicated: 6:12
